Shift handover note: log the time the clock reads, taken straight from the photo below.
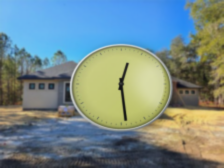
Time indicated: 12:29
